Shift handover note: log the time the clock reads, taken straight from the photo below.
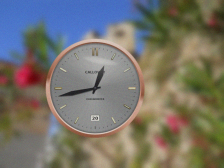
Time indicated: 12:43
